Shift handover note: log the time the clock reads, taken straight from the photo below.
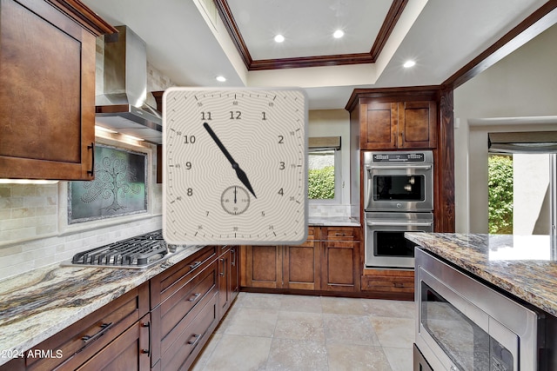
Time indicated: 4:54
